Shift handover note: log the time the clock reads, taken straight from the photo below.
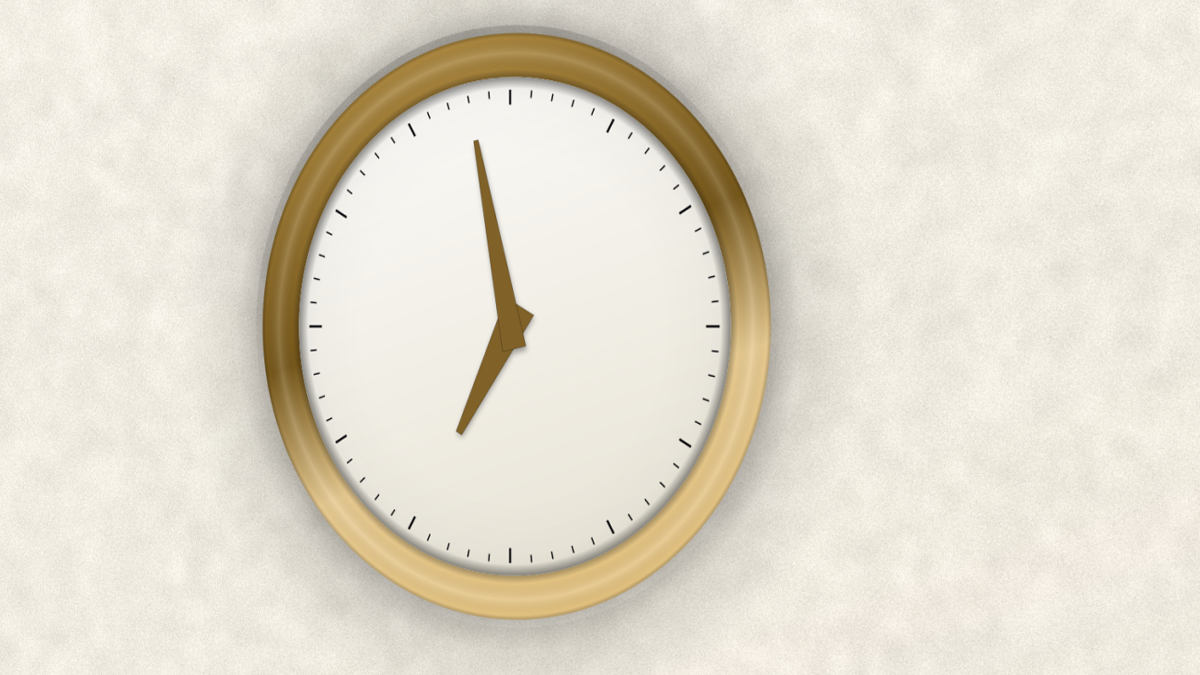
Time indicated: 6:58
